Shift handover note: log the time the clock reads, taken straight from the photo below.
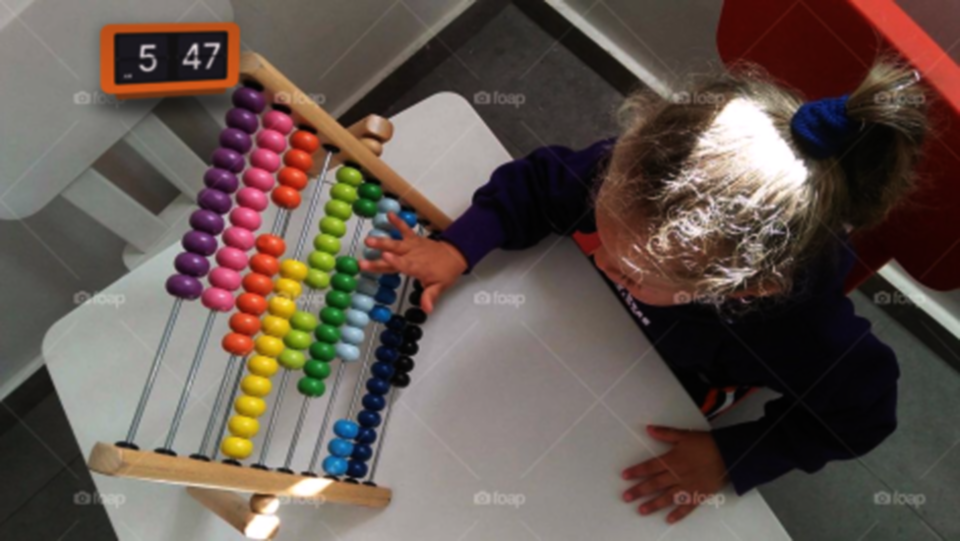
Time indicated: 5:47
